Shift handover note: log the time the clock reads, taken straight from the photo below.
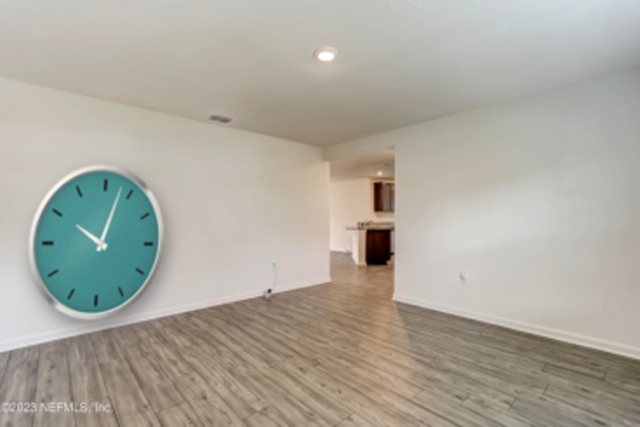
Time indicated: 10:03
